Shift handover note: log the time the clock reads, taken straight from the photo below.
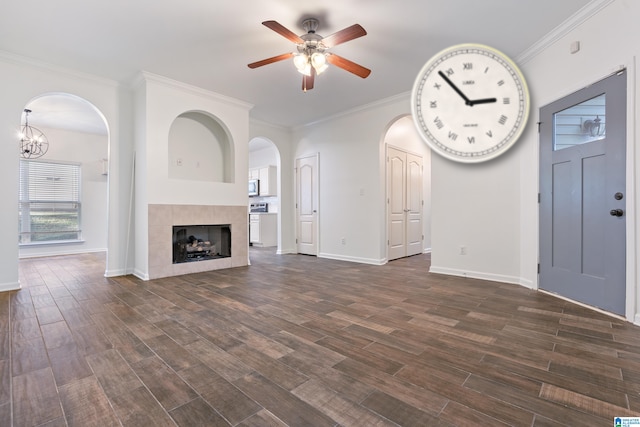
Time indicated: 2:53
